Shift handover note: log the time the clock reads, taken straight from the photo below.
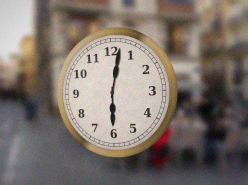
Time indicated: 6:02
